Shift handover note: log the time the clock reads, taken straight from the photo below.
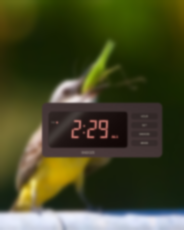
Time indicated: 2:29
